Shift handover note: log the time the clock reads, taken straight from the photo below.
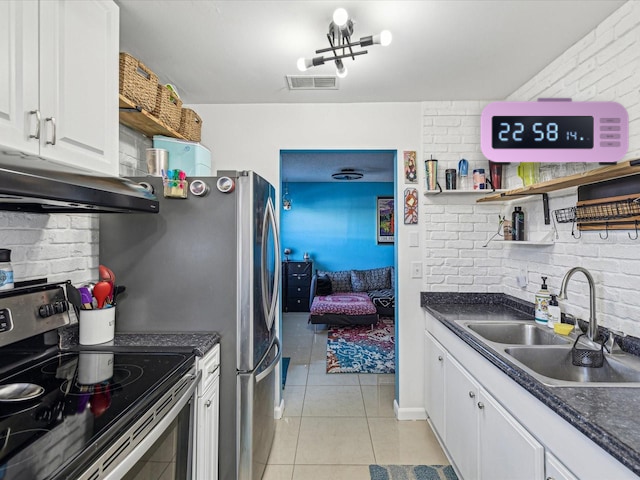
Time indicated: 22:58:14
